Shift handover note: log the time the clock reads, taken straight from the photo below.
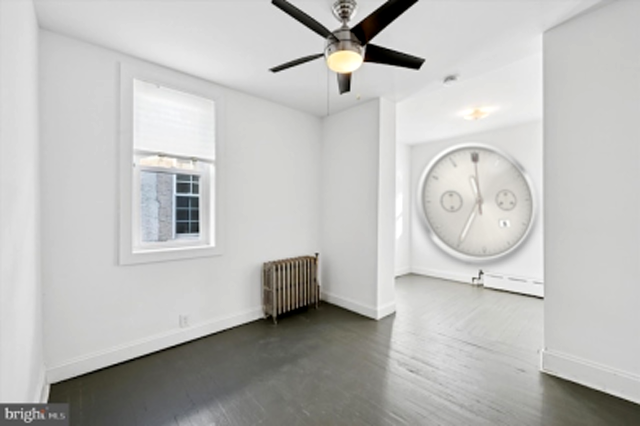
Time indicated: 11:35
